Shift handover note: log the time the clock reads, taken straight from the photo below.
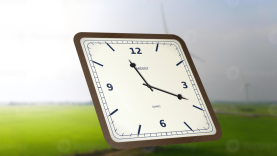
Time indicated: 11:19
